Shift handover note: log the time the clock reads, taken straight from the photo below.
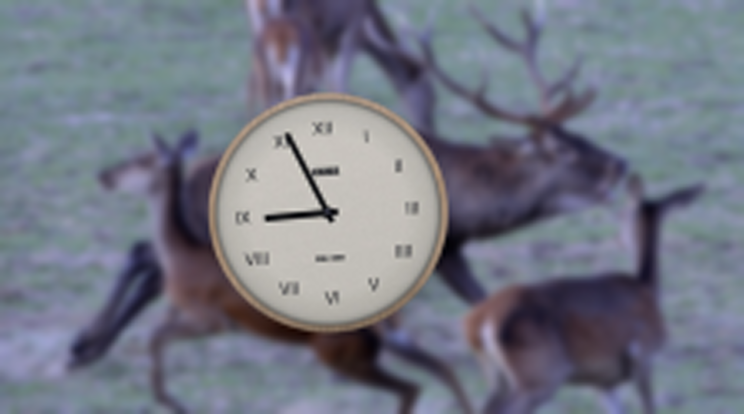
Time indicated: 8:56
